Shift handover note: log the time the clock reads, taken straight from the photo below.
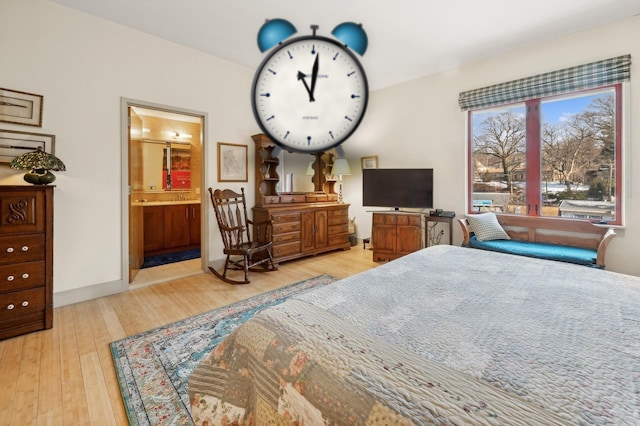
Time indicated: 11:01
